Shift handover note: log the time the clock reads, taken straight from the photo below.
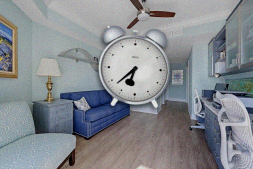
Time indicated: 6:38
